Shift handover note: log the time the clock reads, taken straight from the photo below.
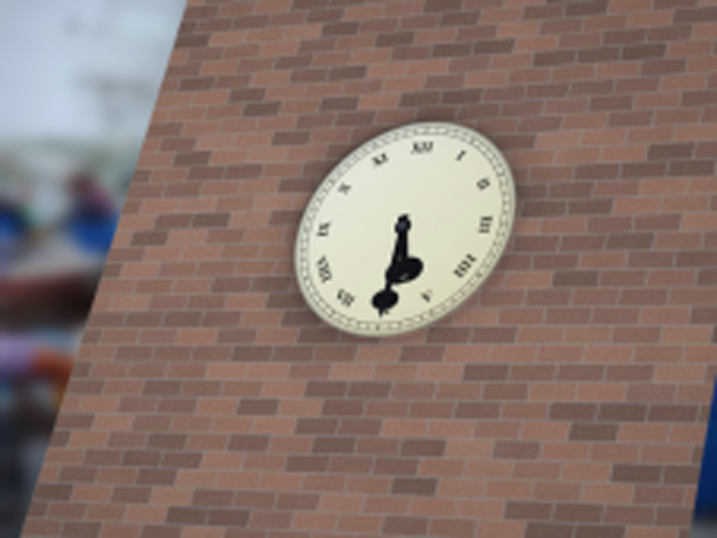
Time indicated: 5:30
